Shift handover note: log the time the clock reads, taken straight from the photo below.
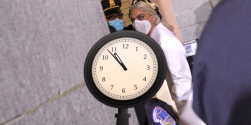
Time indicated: 10:53
